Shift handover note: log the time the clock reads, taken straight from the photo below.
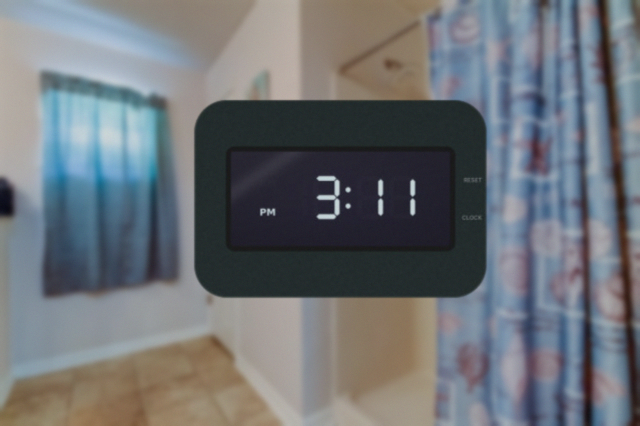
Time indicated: 3:11
